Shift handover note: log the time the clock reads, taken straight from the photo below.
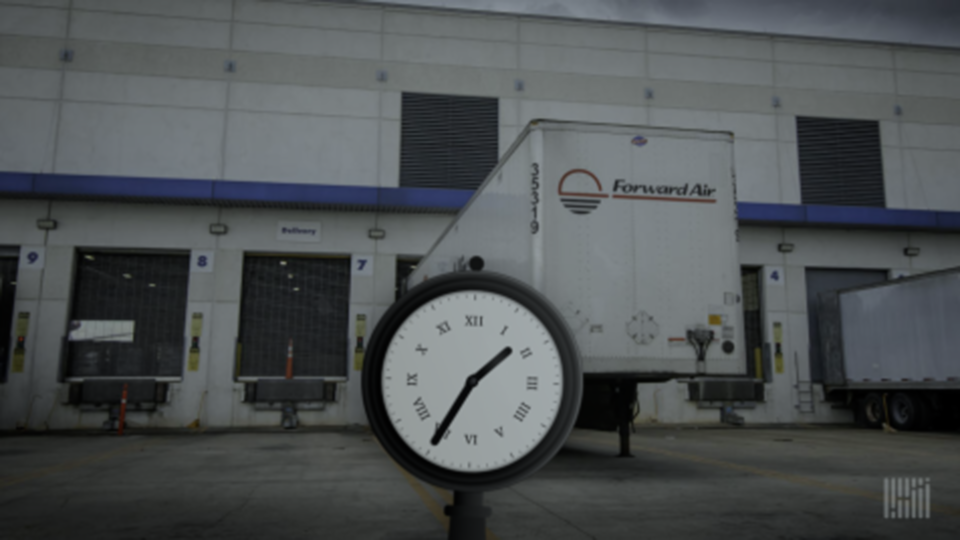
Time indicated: 1:35
